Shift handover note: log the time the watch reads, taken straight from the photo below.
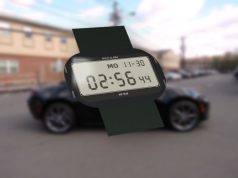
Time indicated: 2:56:44
